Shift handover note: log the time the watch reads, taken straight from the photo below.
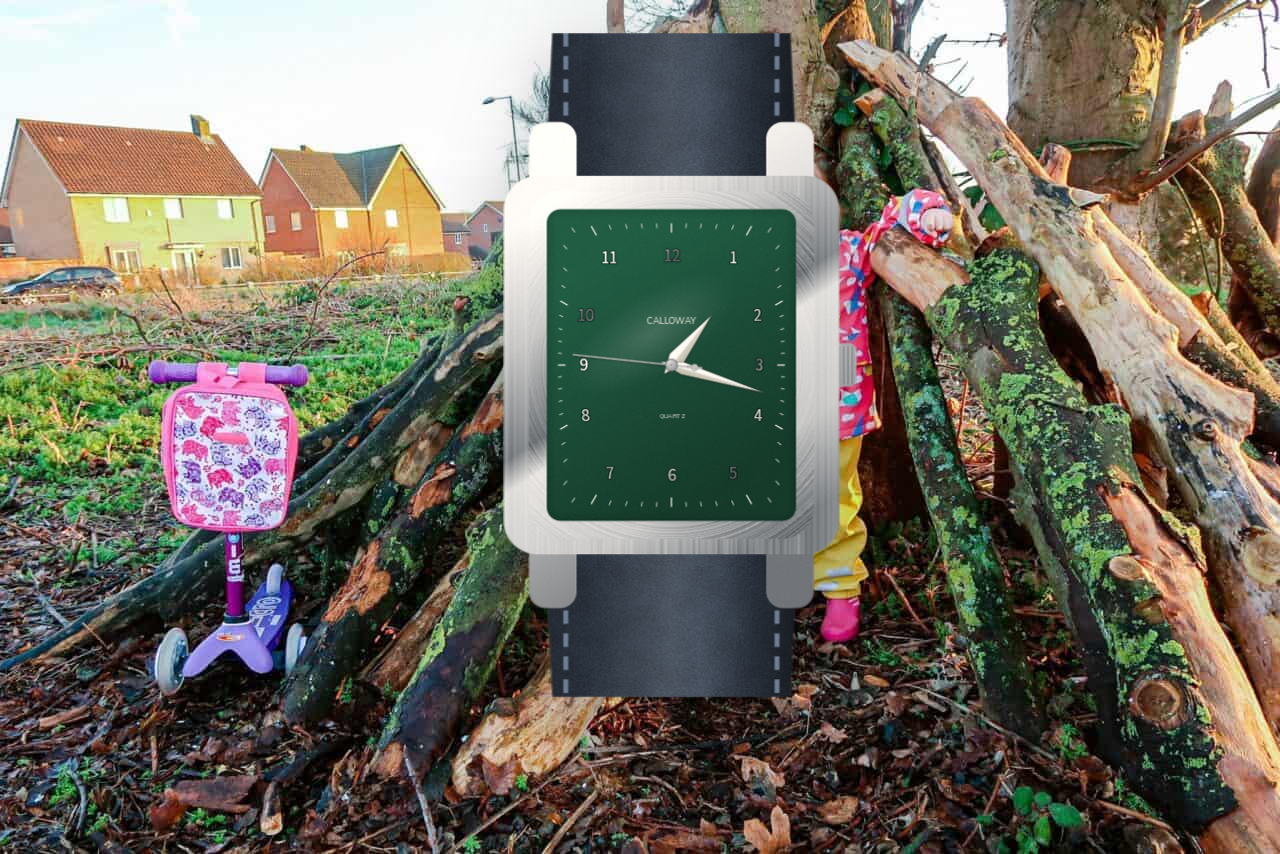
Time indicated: 1:17:46
